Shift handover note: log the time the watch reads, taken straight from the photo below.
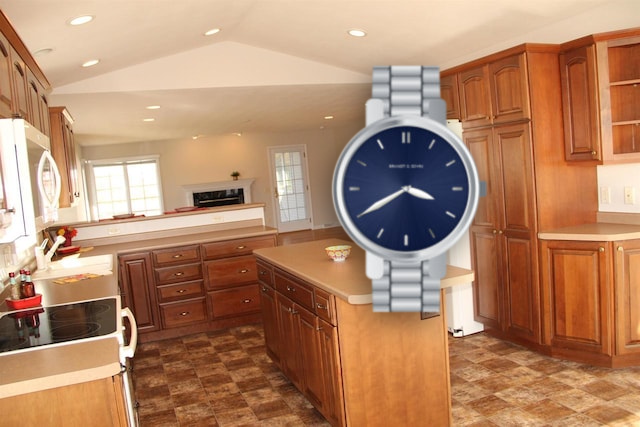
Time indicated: 3:40
